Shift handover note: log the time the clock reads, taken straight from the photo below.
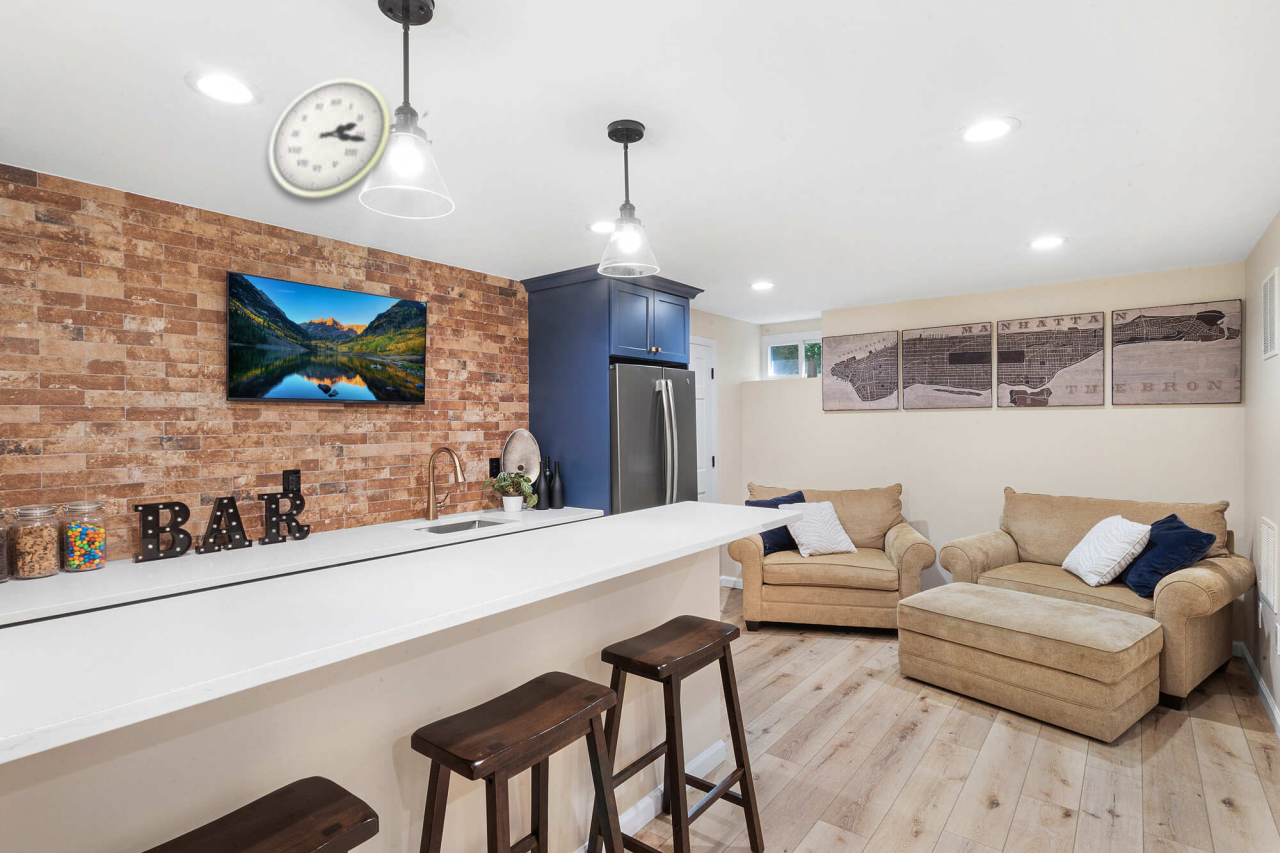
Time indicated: 2:16
